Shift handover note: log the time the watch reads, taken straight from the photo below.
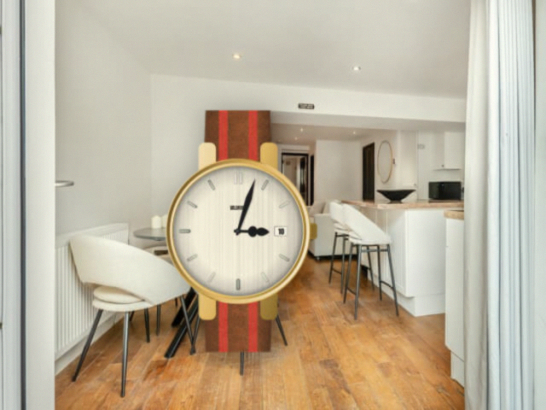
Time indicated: 3:03
